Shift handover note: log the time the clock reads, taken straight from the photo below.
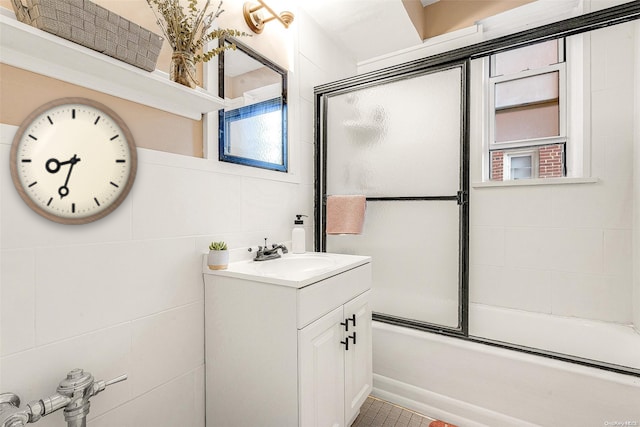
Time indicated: 8:33
